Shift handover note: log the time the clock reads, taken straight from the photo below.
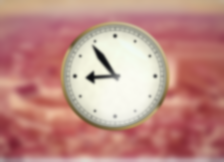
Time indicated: 8:54
